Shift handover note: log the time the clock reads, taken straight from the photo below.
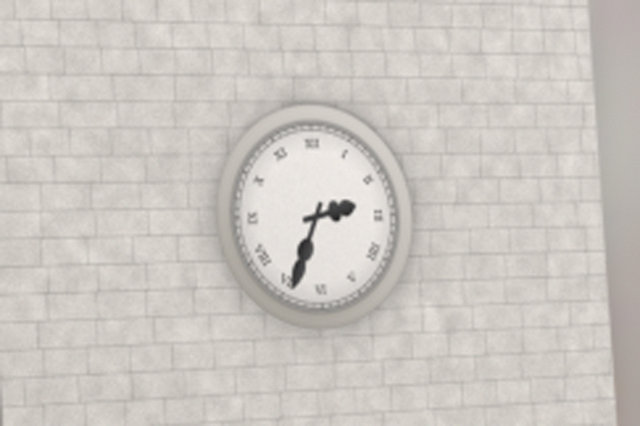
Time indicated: 2:34
